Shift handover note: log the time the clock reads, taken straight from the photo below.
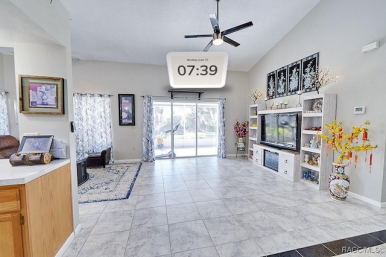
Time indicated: 7:39
